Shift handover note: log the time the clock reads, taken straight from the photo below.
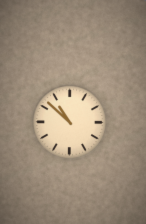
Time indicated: 10:52
